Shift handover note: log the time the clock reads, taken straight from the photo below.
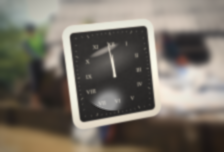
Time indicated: 11:59
